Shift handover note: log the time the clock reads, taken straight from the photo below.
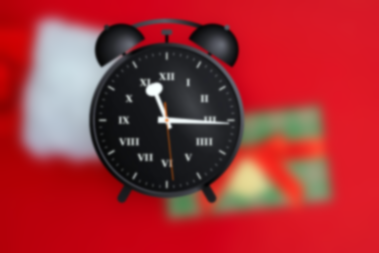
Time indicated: 11:15:29
